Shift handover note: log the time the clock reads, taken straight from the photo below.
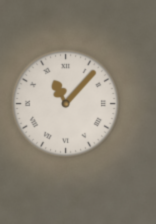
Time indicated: 11:07
